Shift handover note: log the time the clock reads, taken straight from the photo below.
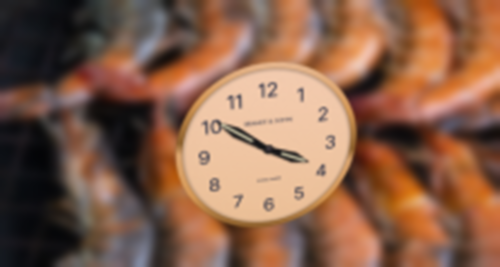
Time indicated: 3:51
